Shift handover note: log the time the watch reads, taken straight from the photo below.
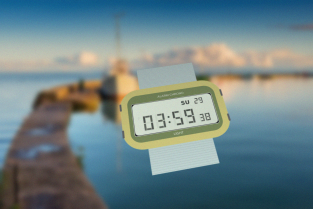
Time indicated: 3:59:38
